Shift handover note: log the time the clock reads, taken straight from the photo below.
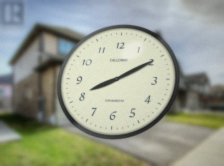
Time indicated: 8:10
